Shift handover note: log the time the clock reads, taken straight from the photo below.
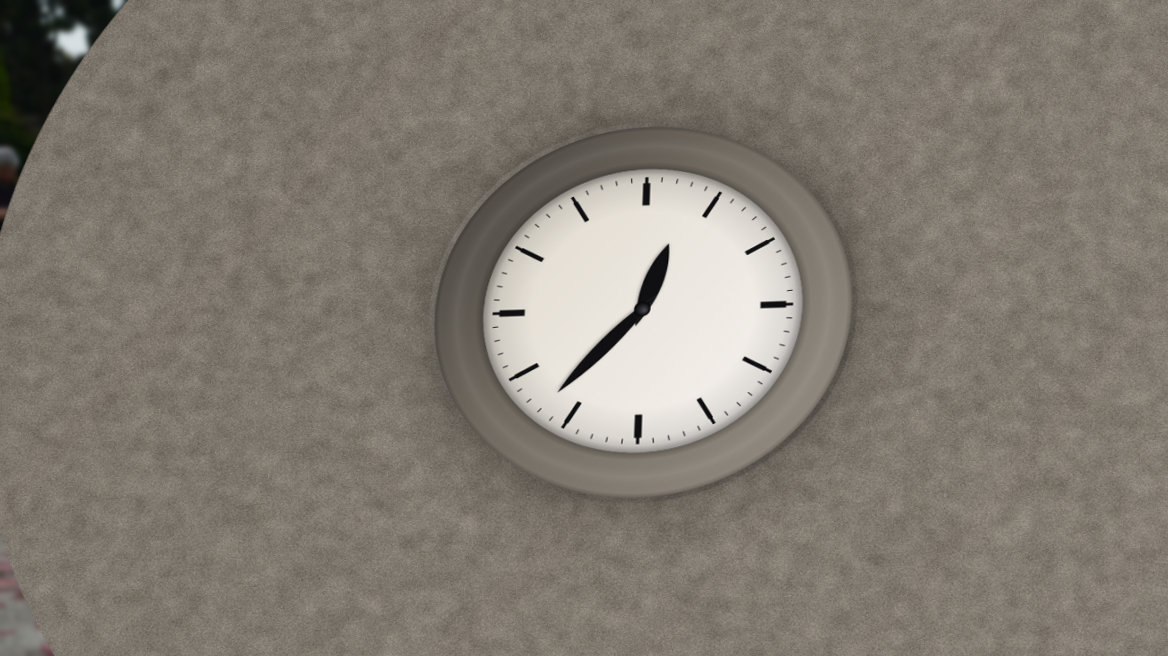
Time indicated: 12:37
